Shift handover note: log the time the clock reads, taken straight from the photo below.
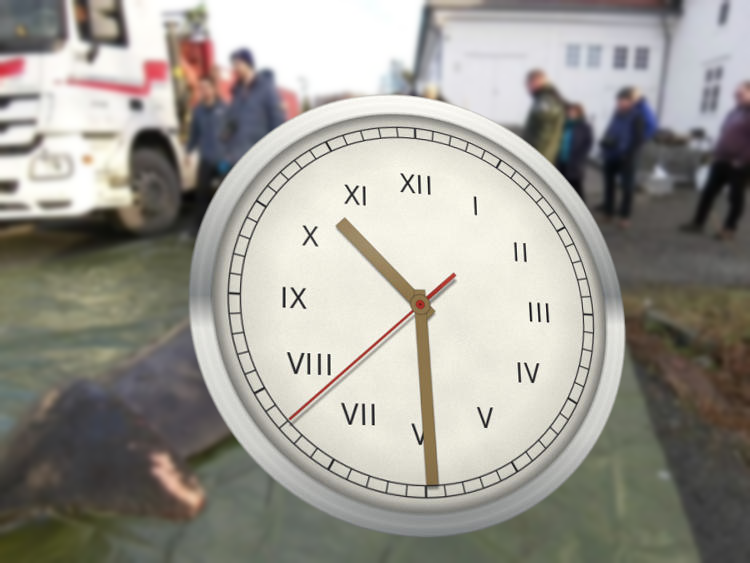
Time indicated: 10:29:38
